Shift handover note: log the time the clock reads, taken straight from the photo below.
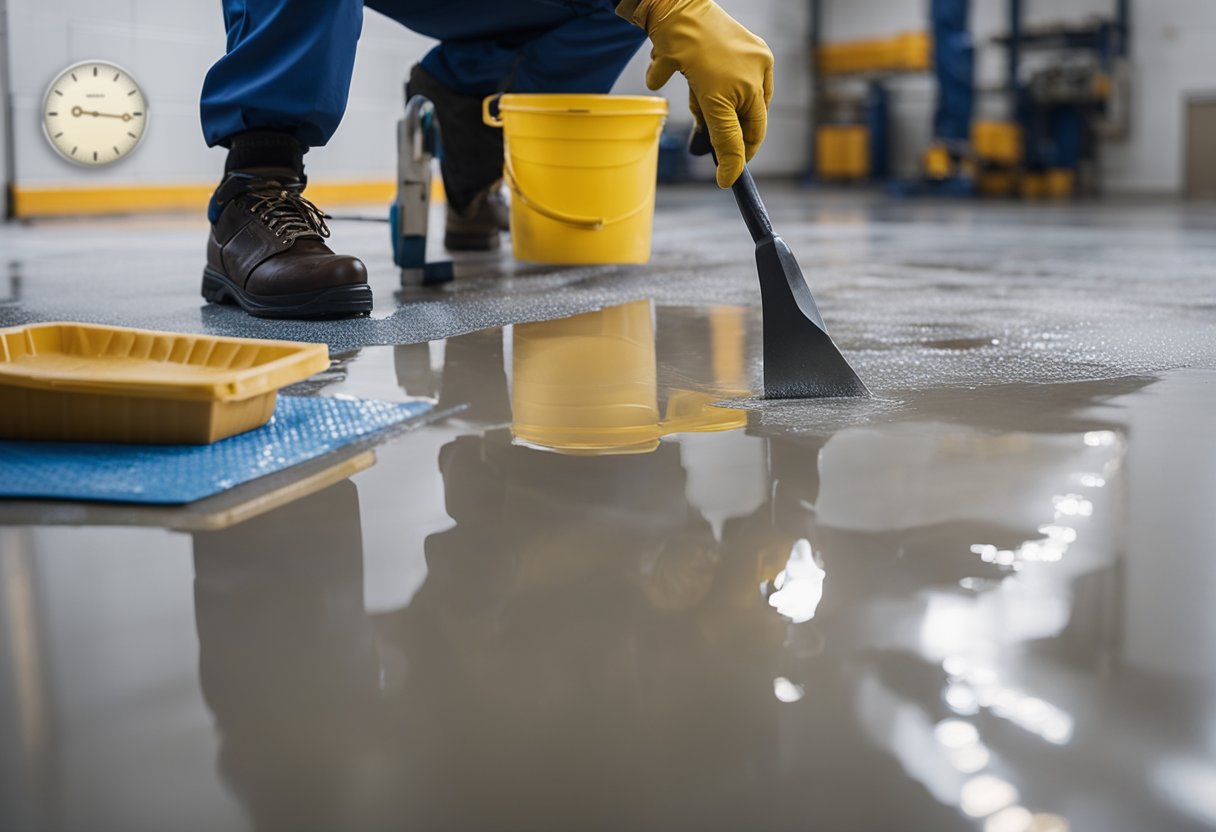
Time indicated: 9:16
